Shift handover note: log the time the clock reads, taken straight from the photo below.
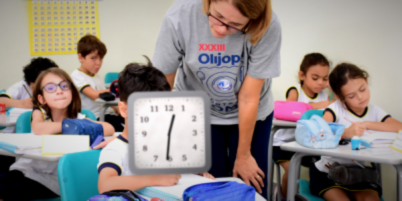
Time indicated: 12:31
